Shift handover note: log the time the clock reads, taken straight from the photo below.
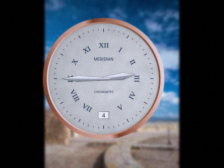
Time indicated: 2:45
